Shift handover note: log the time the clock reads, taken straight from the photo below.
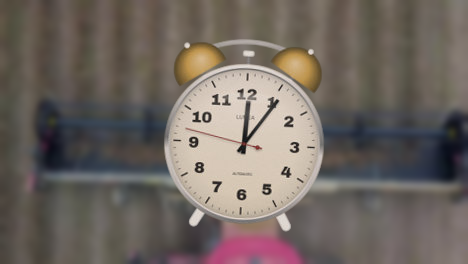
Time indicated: 12:05:47
